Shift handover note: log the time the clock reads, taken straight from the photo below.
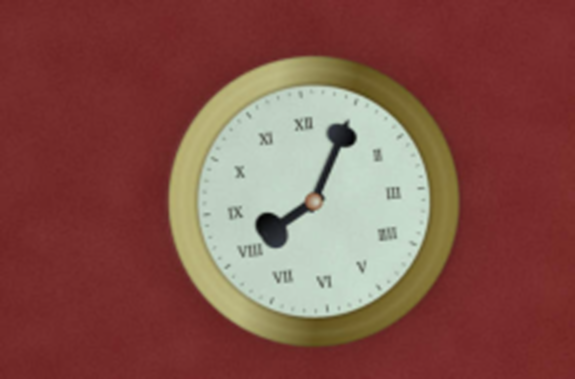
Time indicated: 8:05
